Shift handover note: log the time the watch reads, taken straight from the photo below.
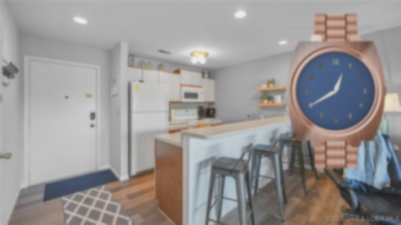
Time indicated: 12:40
